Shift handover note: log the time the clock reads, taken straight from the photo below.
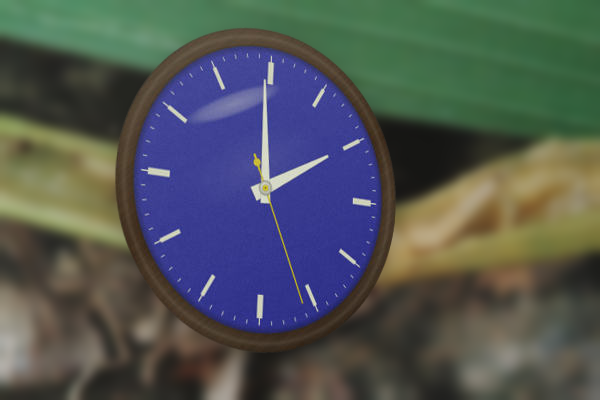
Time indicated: 1:59:26
